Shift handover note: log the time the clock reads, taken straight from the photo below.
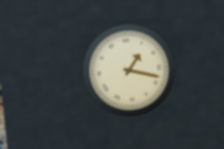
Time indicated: 1:18
